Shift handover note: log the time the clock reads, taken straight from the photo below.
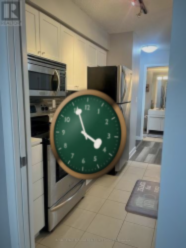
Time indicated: 3:56
